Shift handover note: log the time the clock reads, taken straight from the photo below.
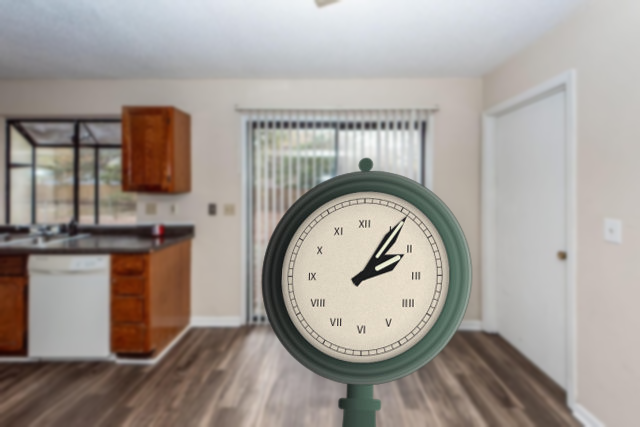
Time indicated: 2:06
